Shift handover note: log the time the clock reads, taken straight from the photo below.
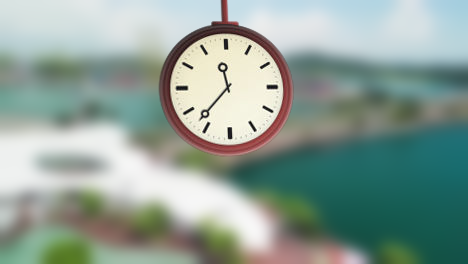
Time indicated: 11:37
